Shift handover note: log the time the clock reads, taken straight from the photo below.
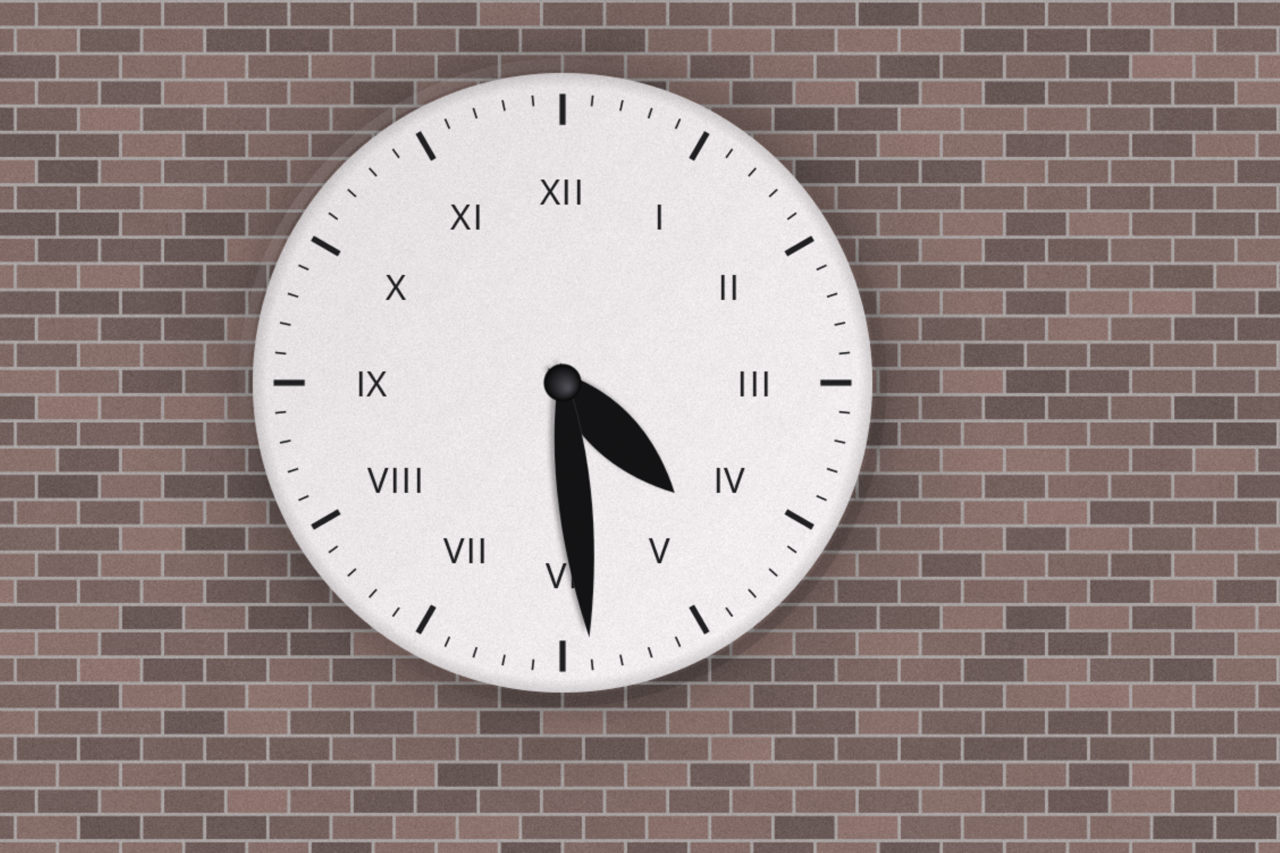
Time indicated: 4:29
